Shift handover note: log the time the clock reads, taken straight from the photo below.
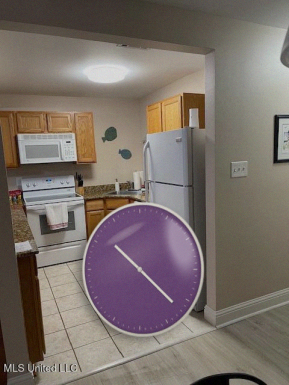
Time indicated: 10:22
